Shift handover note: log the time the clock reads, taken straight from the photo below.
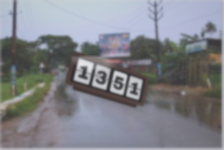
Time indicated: 13:51
